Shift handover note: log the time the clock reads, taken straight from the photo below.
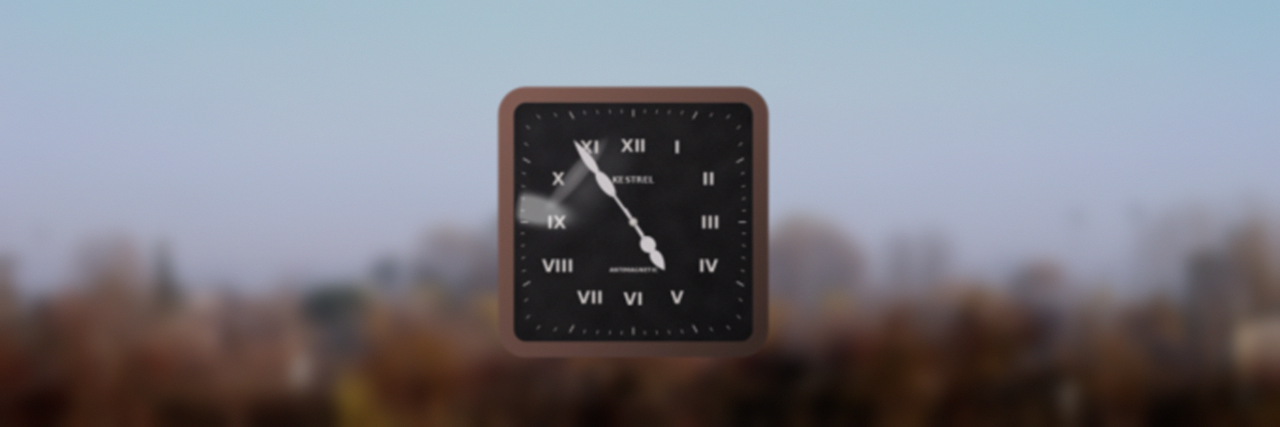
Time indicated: 4:54
